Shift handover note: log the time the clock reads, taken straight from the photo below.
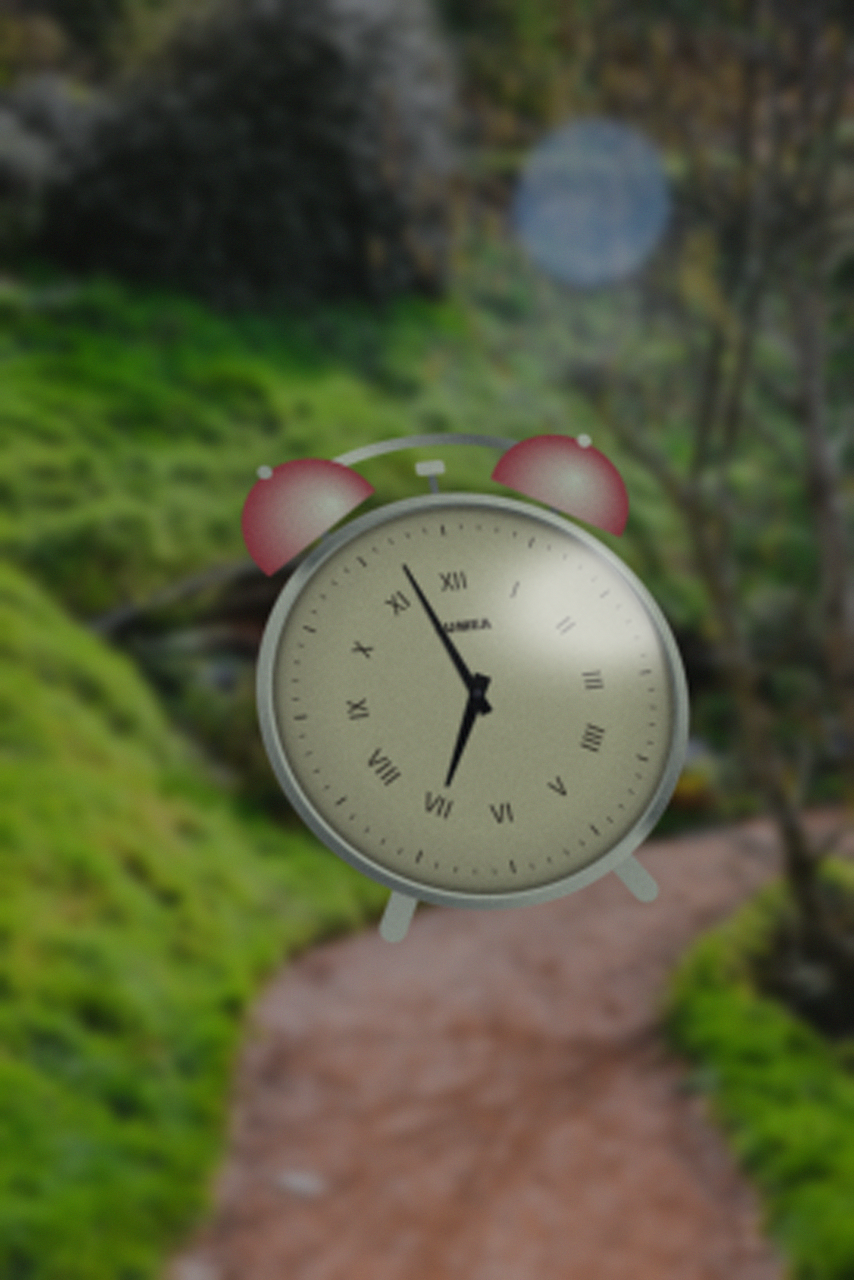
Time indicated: 6:57
